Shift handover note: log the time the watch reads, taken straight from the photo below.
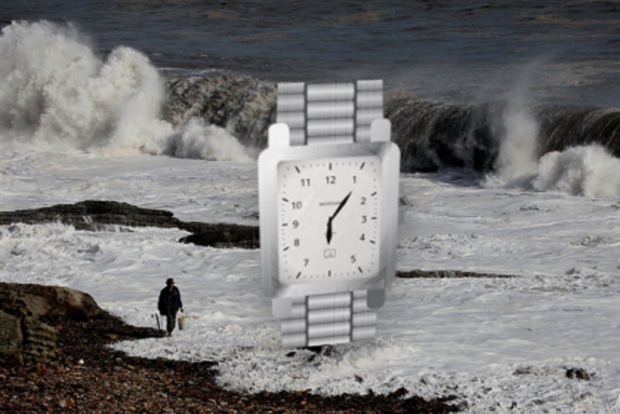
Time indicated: 6:06
